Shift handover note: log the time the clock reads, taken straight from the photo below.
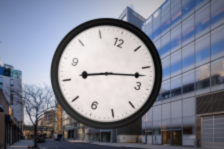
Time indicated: 8:12
